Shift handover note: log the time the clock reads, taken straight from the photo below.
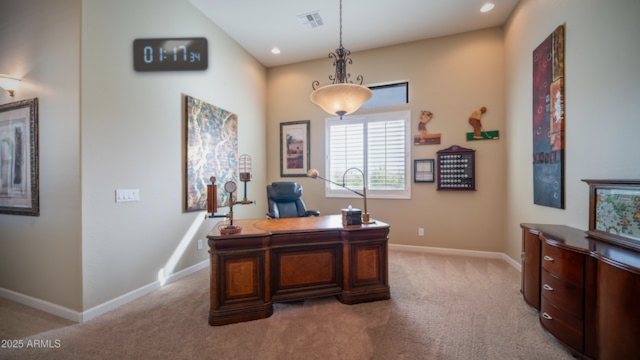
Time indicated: 1:17
